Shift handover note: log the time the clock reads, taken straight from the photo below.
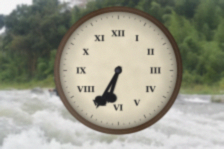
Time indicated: 6:35
